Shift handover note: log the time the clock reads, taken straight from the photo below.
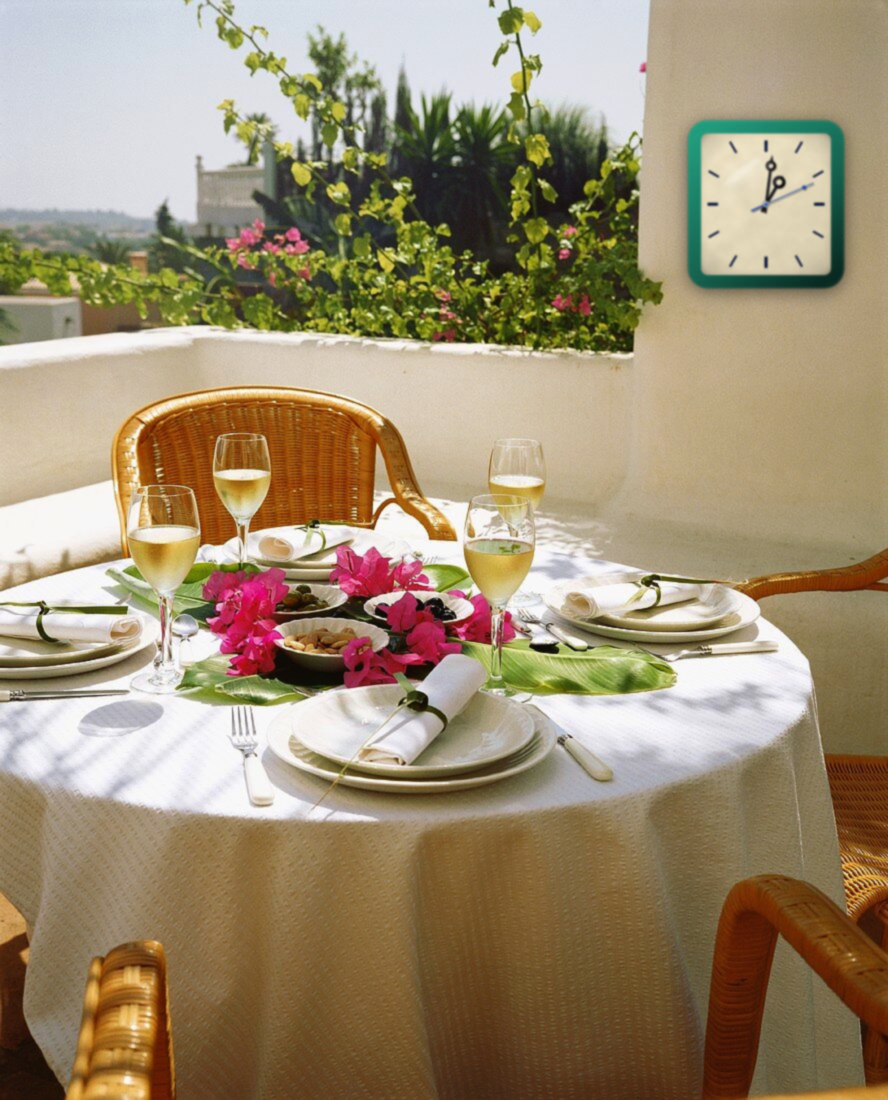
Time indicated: 1:01:11
